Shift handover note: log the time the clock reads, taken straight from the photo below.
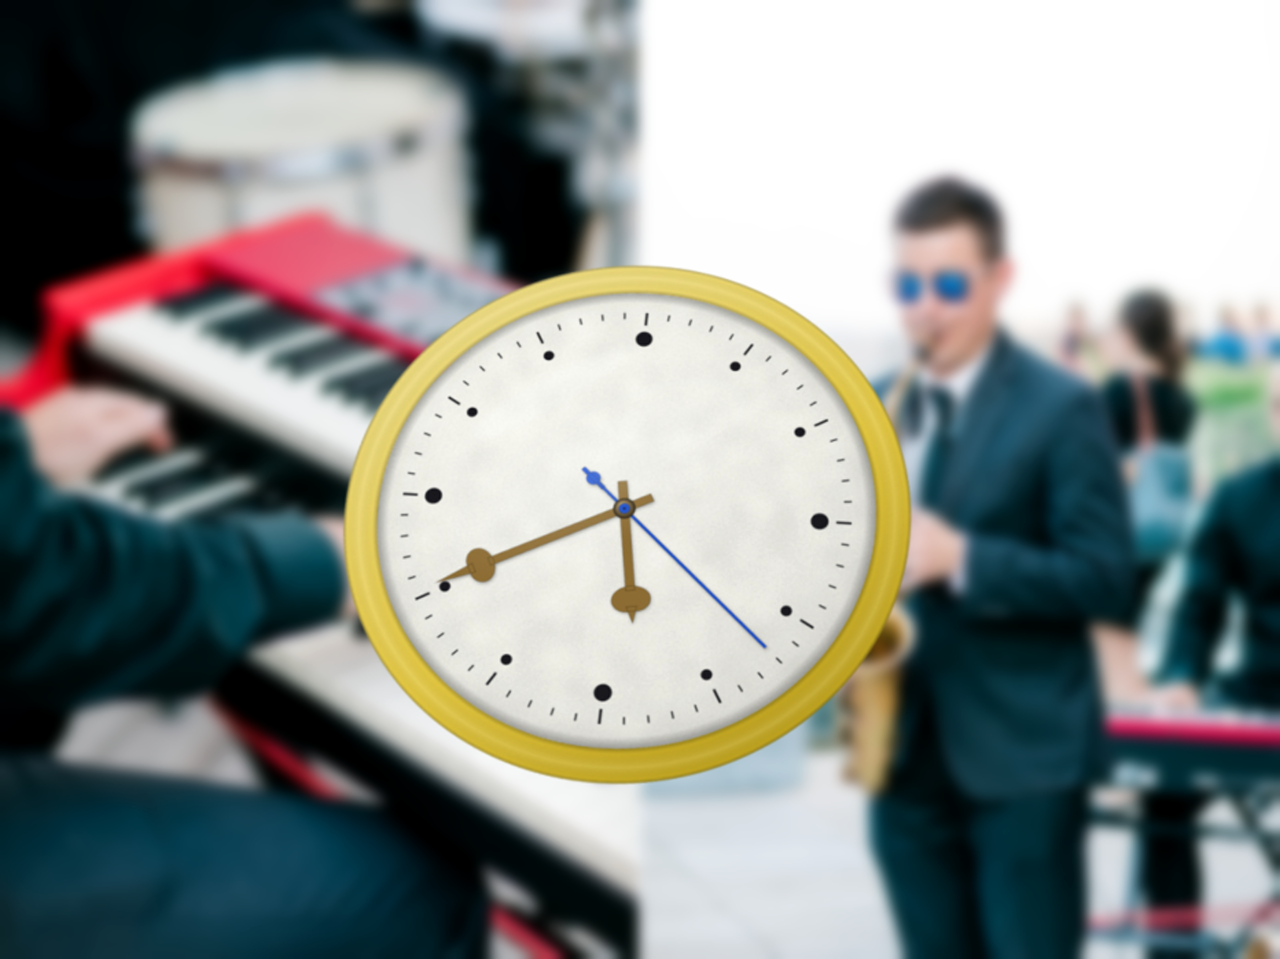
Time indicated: 5:40:22
